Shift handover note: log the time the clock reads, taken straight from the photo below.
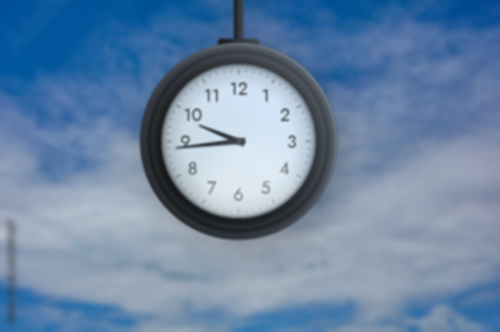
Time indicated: 9:44
